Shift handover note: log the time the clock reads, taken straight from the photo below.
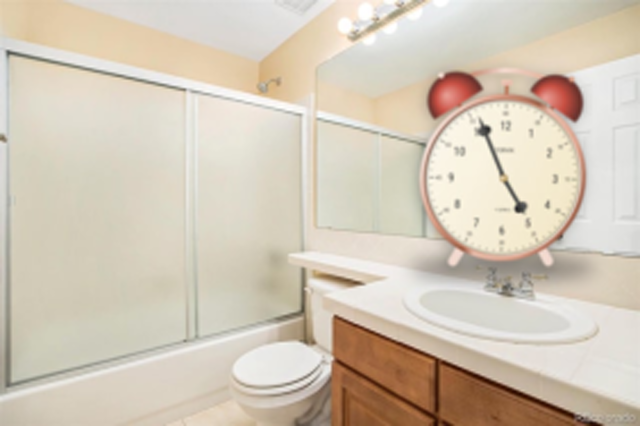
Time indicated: 4:56
